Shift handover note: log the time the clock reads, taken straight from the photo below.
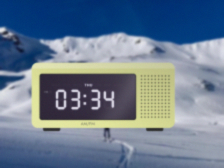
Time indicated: 3:34
